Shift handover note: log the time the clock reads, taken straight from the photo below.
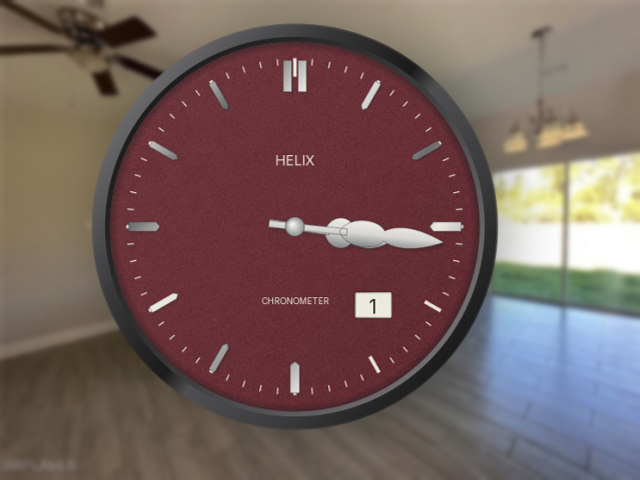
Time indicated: 3:16
